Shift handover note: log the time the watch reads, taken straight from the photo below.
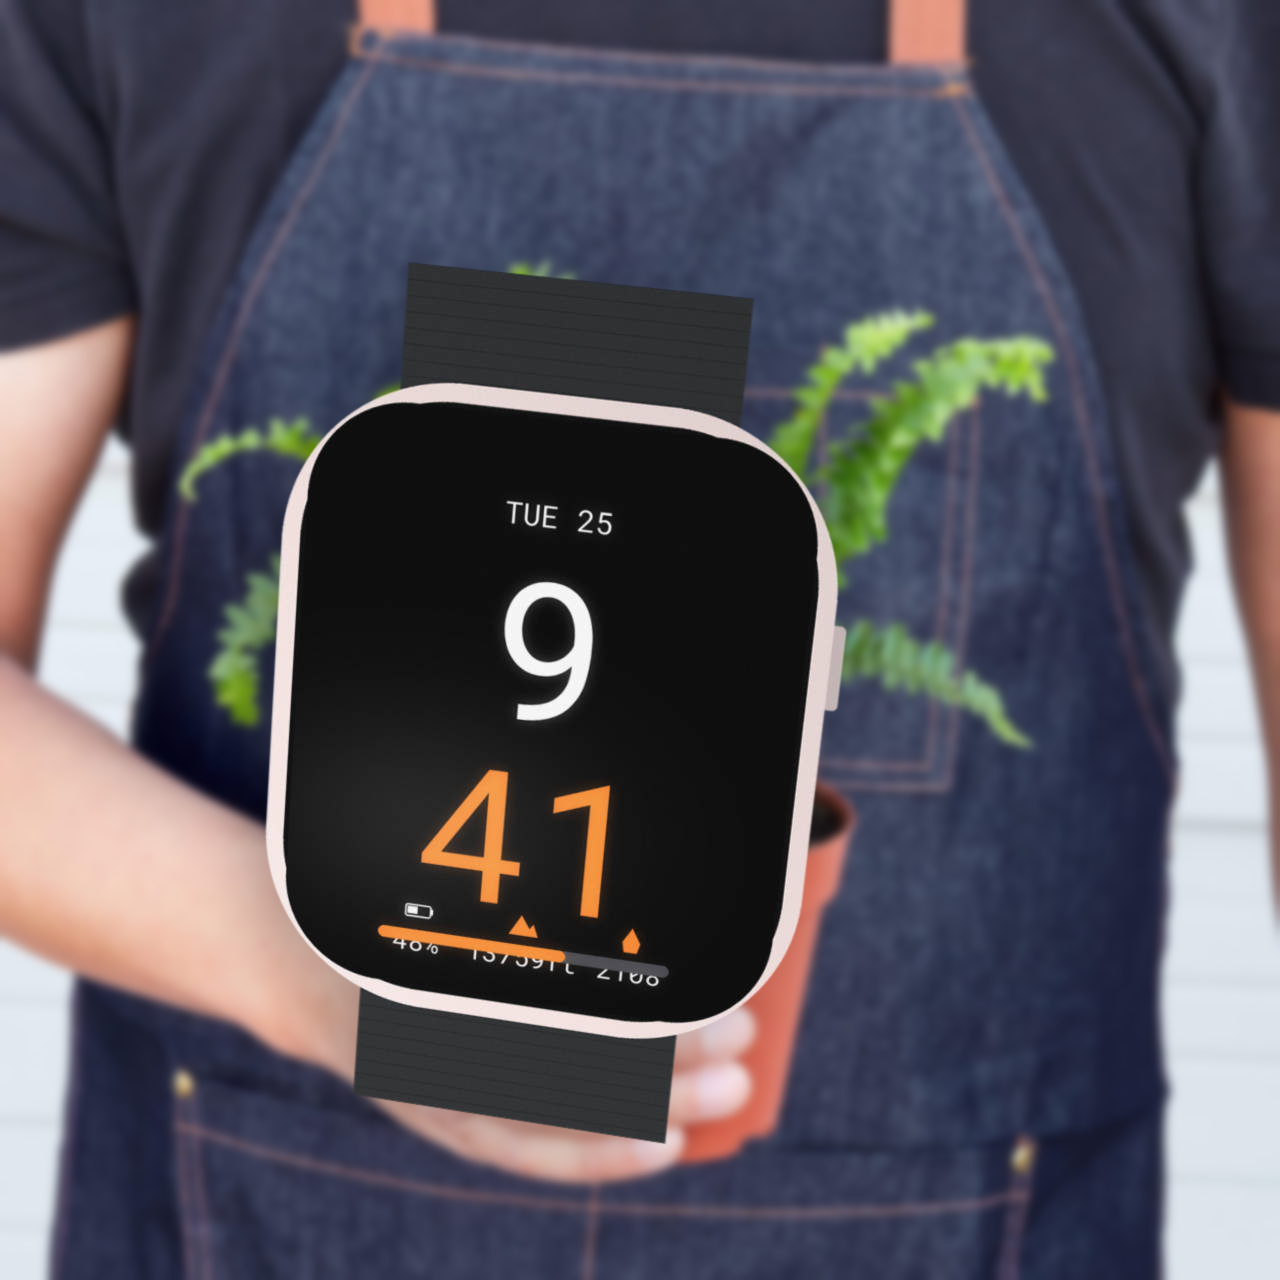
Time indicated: 9:41
